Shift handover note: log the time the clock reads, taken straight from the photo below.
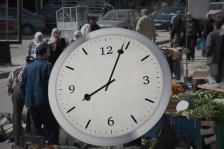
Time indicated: 8:04
